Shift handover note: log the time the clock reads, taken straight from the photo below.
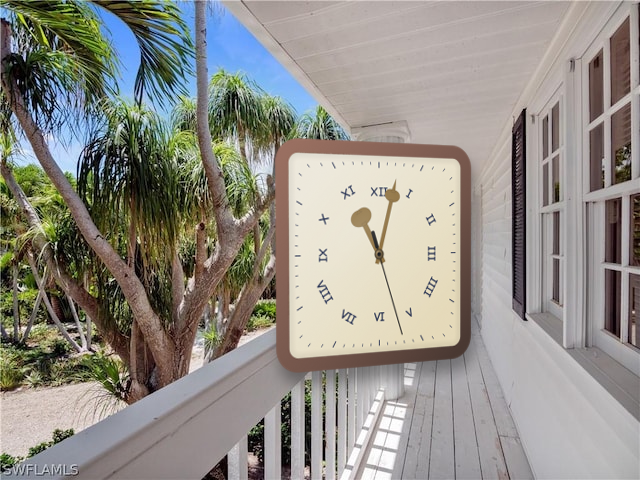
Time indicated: 11:02:27
